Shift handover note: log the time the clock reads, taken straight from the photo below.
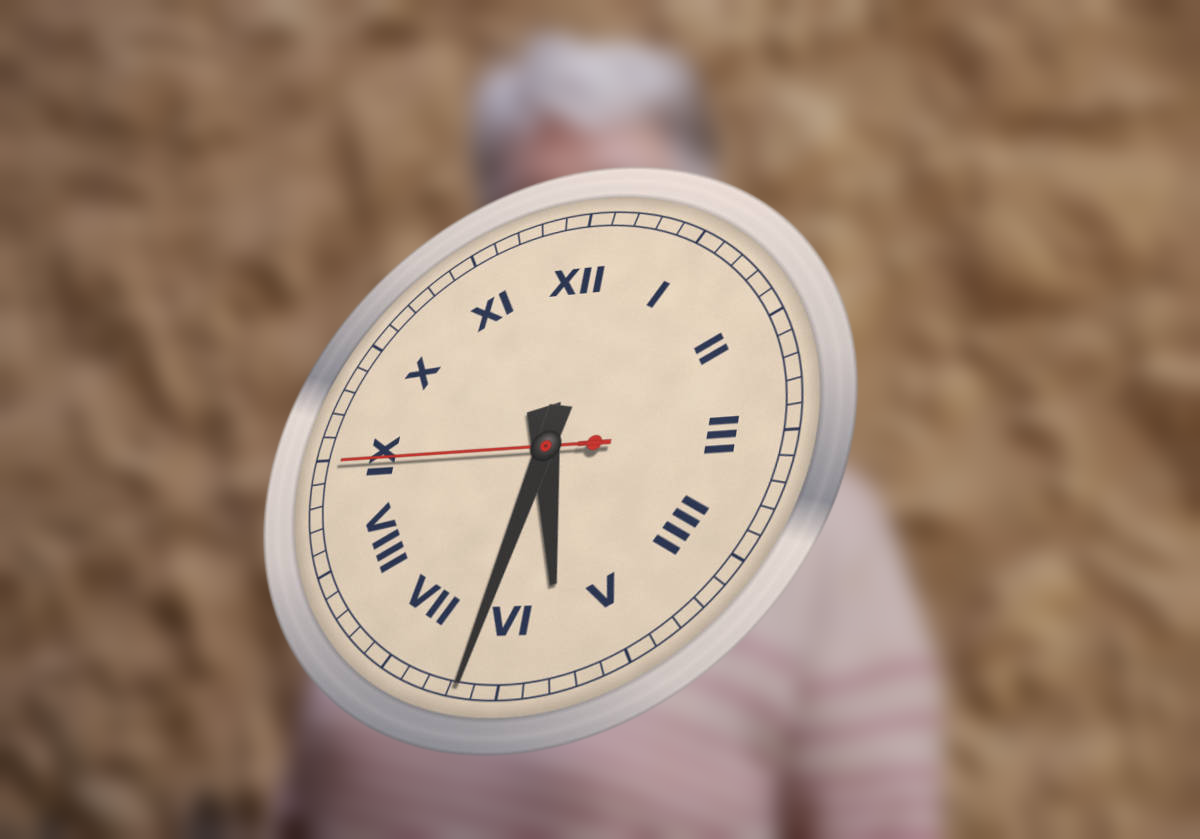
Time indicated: 5:31:45
